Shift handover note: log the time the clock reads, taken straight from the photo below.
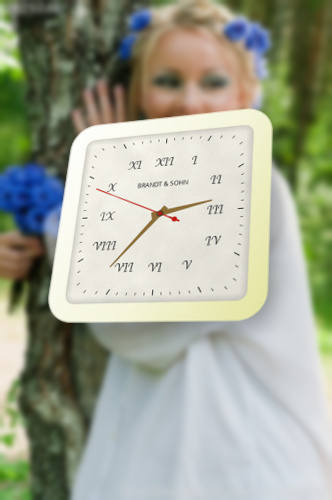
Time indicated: 2:36:49
